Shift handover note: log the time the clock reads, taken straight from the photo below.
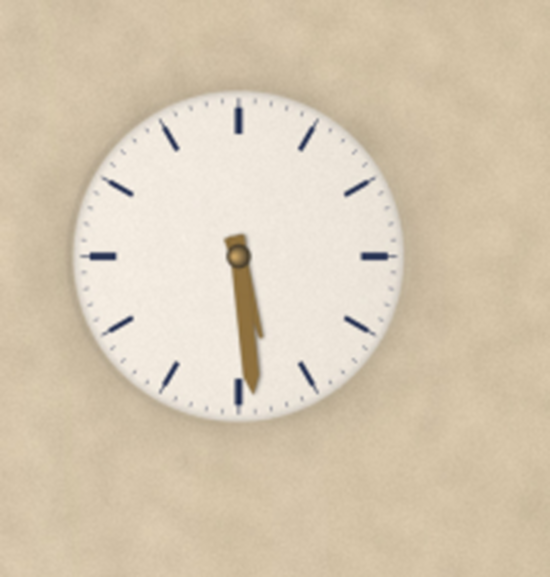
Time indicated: 5:29
